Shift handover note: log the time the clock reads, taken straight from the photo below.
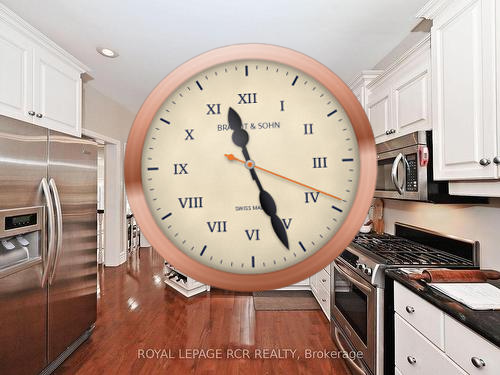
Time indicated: 11:26:19
